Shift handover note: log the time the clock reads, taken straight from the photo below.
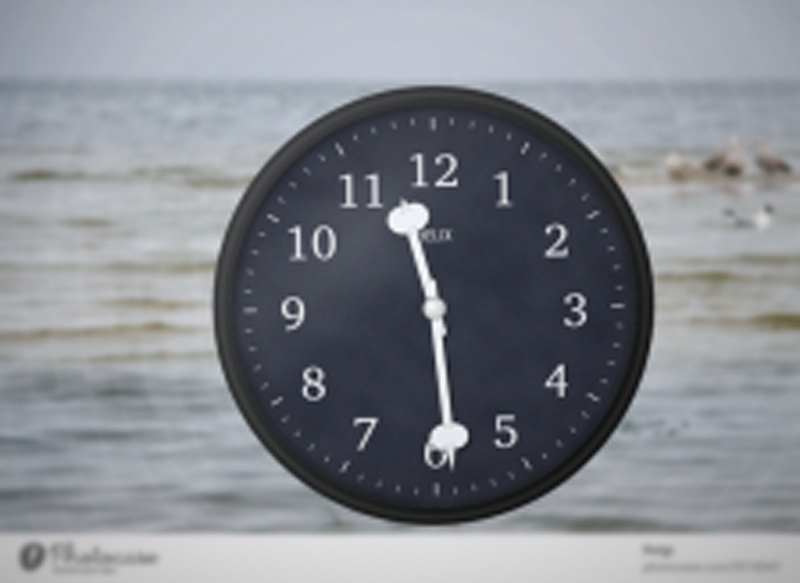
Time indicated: 11:29
